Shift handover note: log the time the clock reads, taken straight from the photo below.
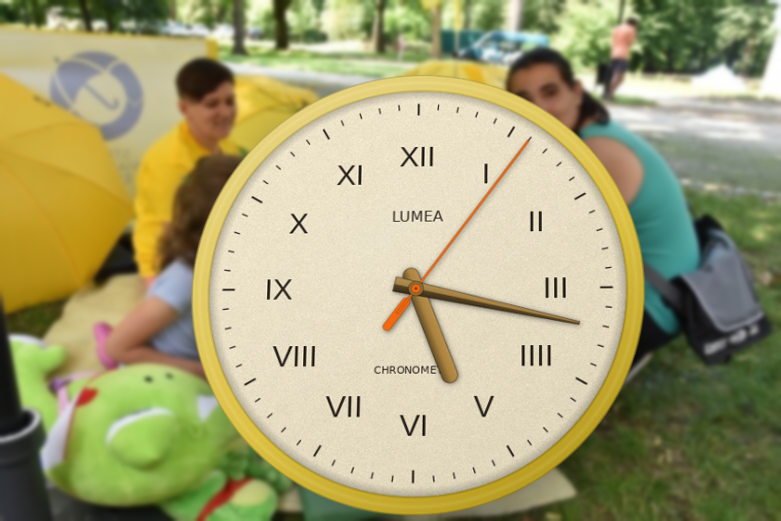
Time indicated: 5:17:06
